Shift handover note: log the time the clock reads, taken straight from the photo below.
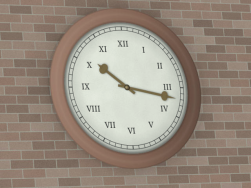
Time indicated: 10:17
